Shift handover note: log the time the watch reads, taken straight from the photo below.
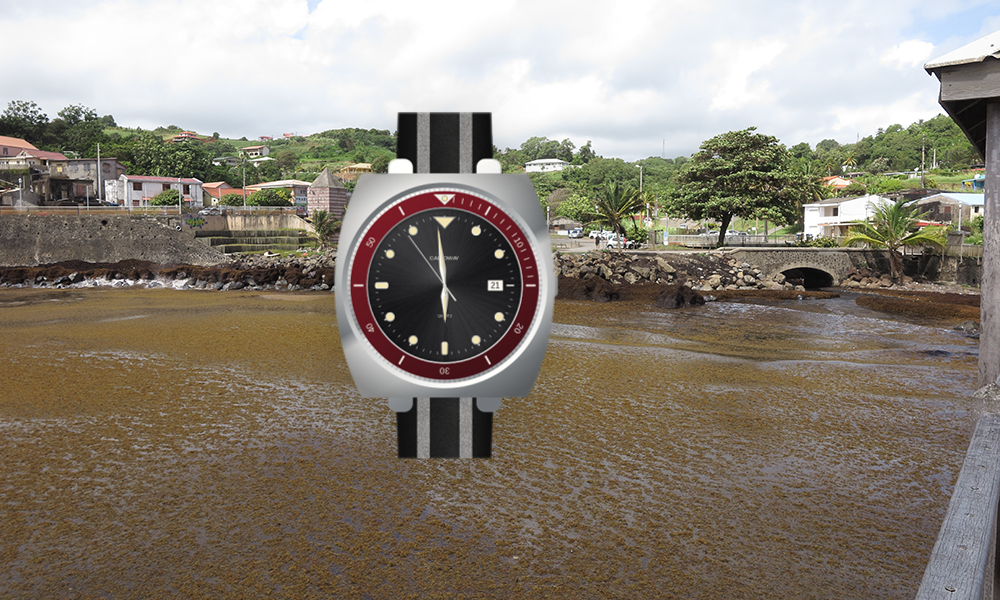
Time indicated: 5:58:54
